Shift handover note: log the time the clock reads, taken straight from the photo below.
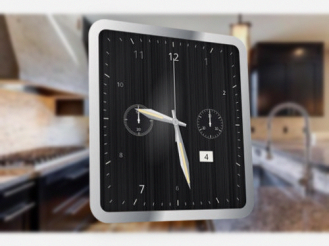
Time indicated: 9:28
